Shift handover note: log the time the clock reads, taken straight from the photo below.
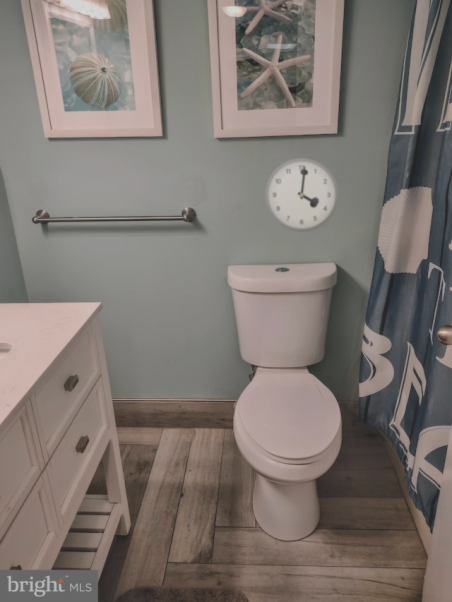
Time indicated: 4:01
